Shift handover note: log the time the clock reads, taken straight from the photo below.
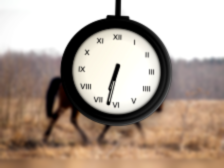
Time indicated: 6:32
